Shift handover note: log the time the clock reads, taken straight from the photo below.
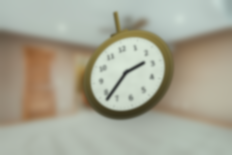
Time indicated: 2:38
